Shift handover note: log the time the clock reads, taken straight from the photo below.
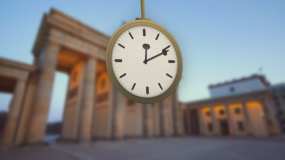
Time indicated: 12:11
